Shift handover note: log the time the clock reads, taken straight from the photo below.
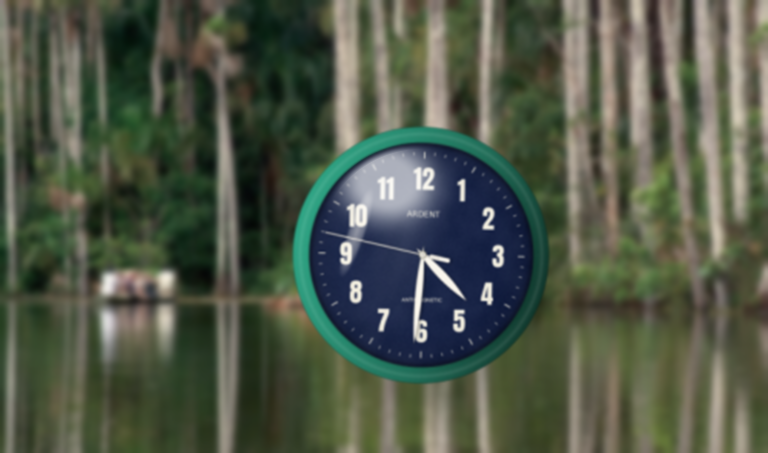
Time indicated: 4:30:47
